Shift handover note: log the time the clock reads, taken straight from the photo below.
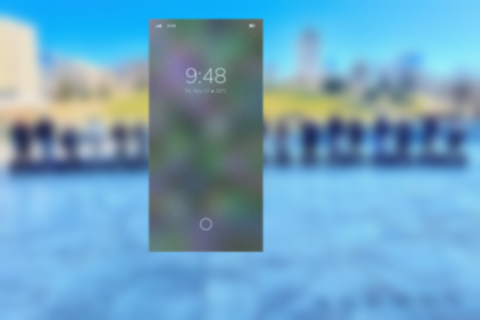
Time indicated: 9:48
